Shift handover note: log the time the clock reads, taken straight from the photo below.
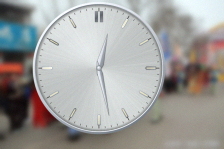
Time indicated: 12:28
